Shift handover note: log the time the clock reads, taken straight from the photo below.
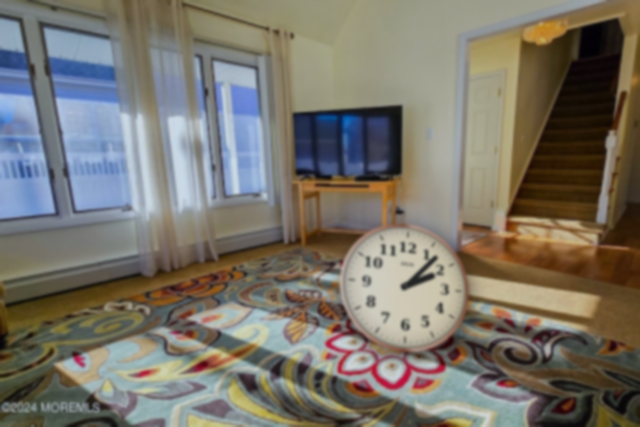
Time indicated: 2:07
